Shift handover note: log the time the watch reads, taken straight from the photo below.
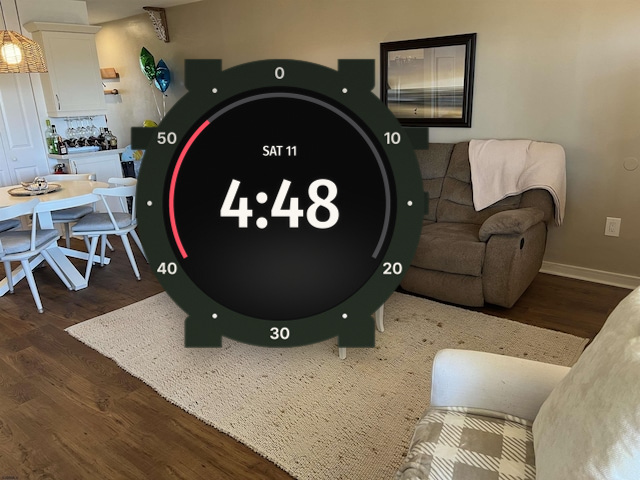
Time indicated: 4:48
